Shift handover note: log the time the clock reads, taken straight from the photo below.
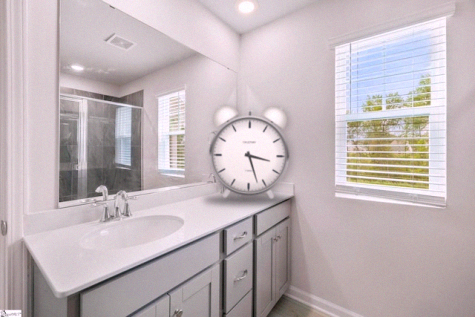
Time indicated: 3:27
